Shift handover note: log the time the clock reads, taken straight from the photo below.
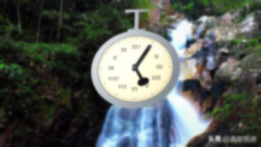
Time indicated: 5:05
